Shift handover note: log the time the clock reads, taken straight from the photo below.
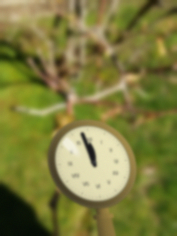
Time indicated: 11:58
